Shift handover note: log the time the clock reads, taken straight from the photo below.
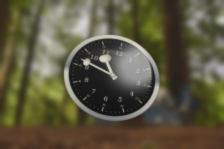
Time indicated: 10:47
